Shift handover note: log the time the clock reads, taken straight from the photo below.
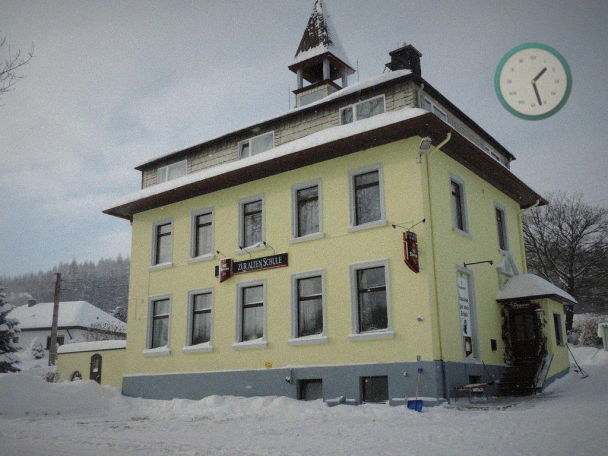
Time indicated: 1:27
